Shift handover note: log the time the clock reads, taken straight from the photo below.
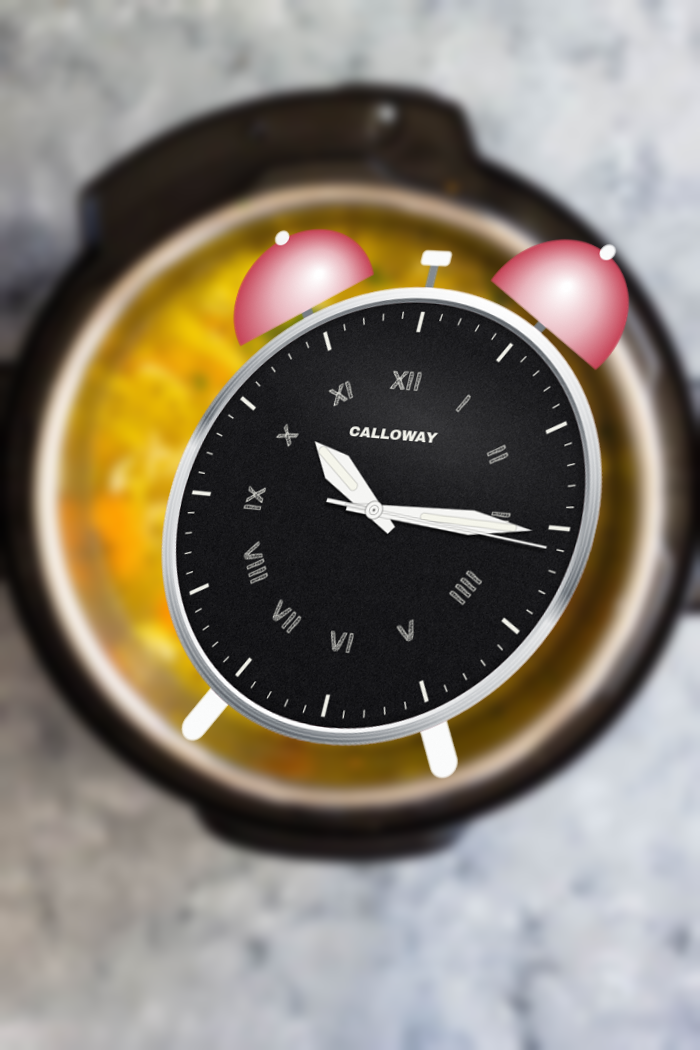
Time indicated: 10:15:16
